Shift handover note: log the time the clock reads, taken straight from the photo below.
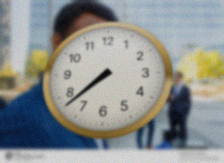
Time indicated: 7:38
